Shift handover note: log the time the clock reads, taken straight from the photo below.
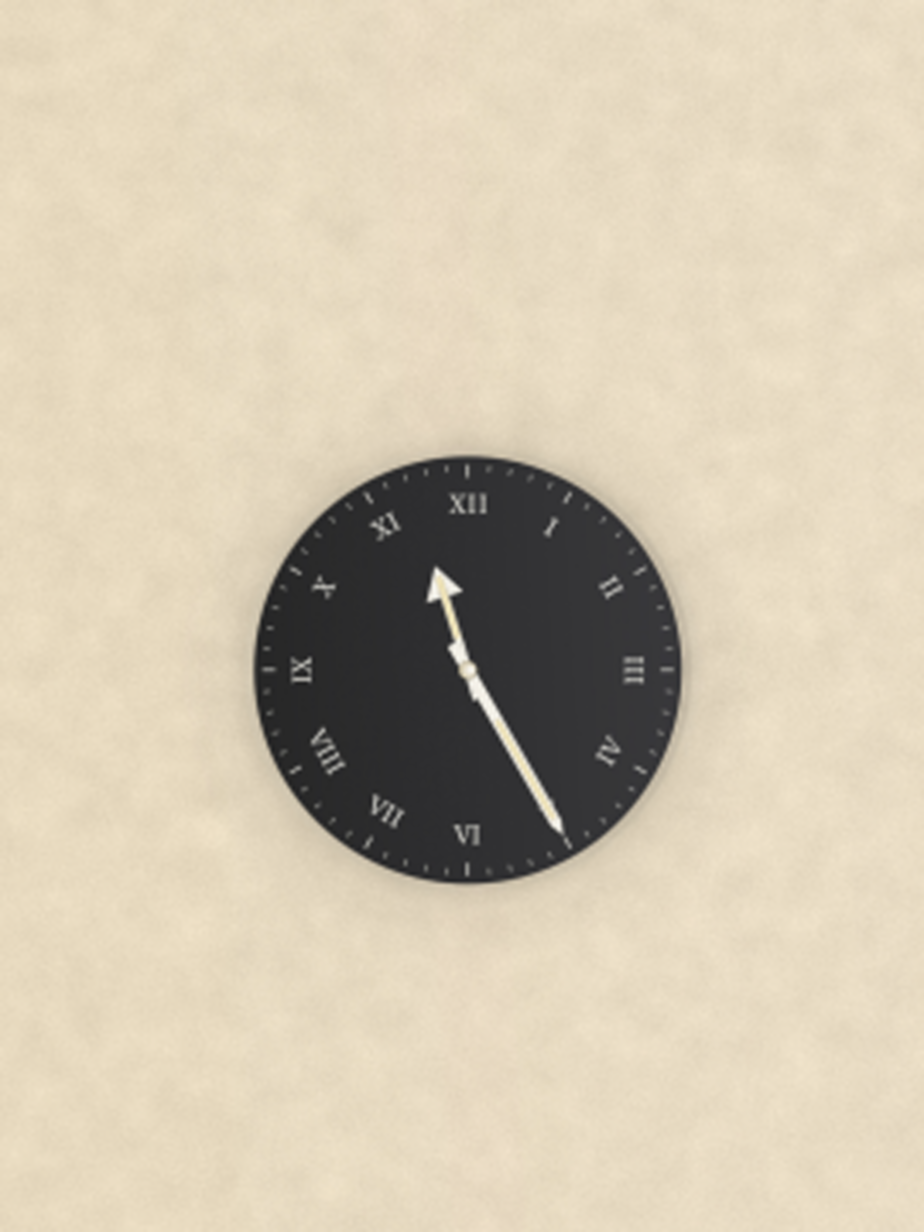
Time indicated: 11:25
